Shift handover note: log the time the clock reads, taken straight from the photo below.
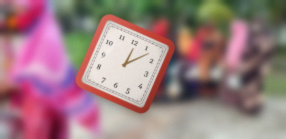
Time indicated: 12:07
